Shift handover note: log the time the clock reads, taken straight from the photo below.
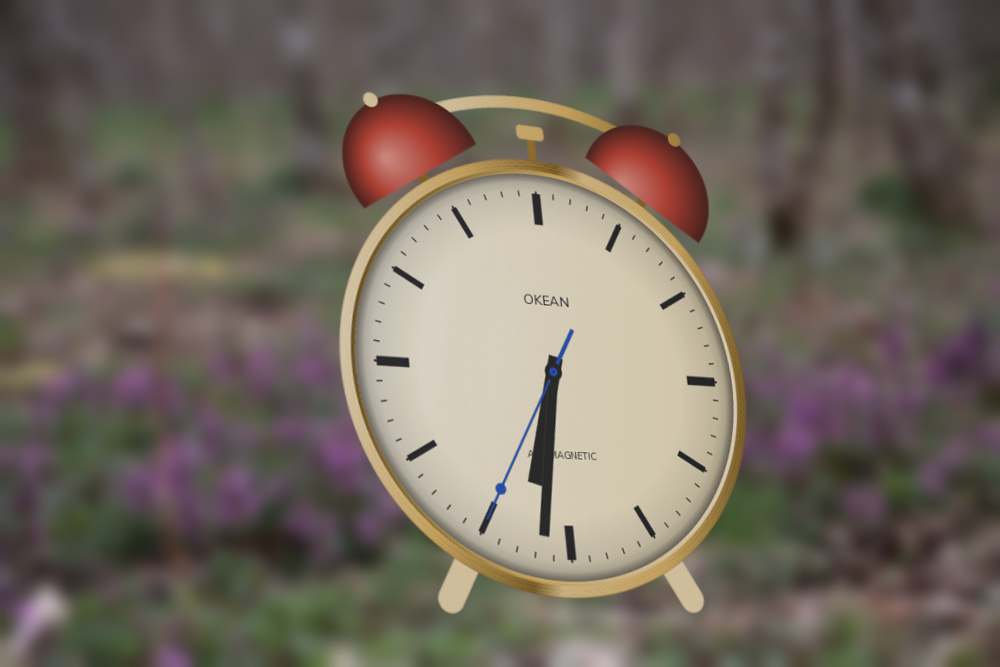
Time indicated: 6:31:35
